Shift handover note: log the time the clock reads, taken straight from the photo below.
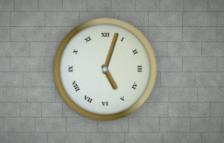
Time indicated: 5:03
